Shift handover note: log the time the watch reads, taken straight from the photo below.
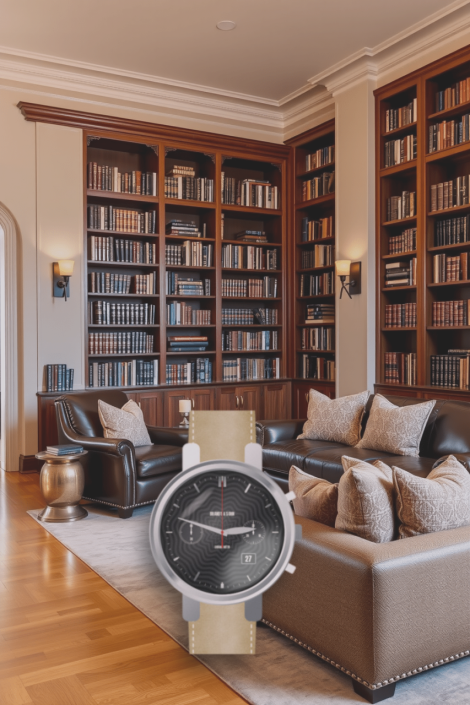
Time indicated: 2:48
